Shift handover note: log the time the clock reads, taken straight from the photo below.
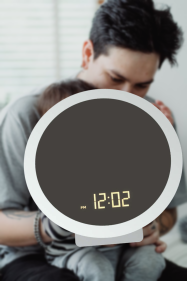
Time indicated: 12:02
